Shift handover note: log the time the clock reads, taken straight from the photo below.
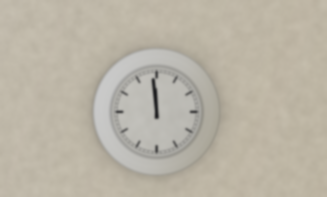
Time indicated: 11:59
